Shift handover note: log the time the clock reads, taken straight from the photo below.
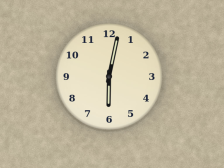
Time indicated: 6:02
